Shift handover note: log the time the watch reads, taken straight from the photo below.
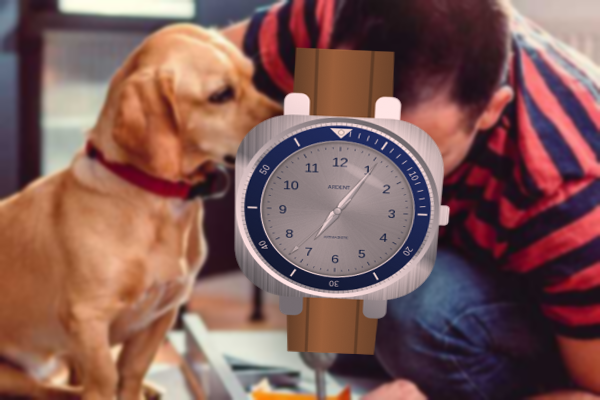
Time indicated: 7:05:37
